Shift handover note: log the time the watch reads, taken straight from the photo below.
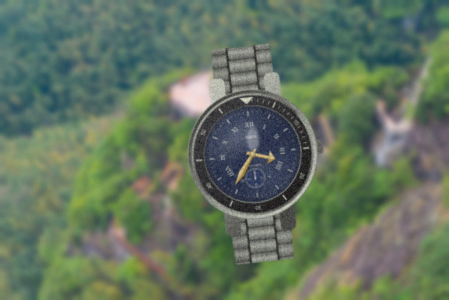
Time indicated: 3:36
